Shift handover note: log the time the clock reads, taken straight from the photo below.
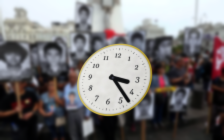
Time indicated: 3:23
